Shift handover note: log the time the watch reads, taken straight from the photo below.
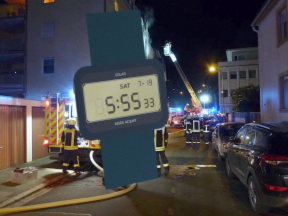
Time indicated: 5:55:33
